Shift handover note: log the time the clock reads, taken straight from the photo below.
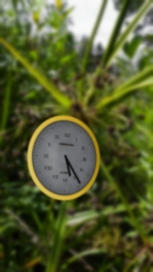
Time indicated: 5:24
